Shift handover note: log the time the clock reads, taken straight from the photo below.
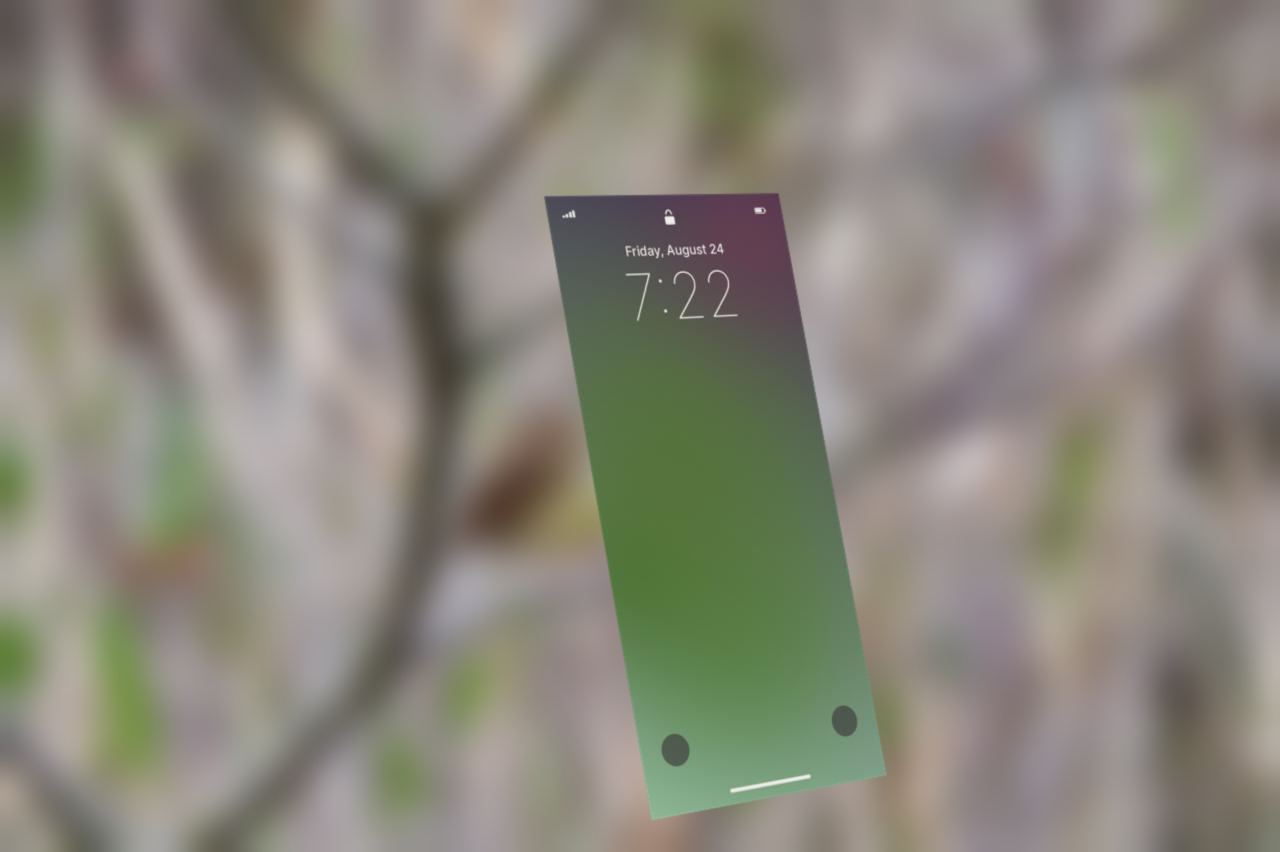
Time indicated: 7:22
